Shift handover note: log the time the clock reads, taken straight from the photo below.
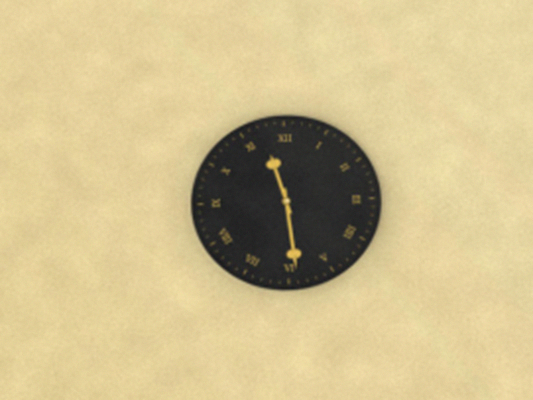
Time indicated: 11:29
